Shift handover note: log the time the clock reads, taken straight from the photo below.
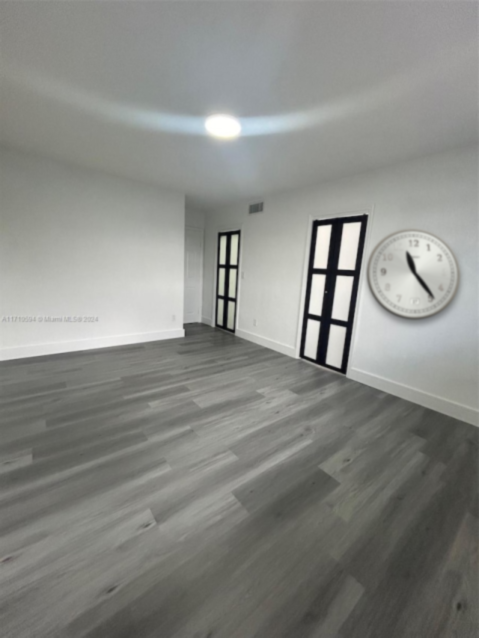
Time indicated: 11:24
